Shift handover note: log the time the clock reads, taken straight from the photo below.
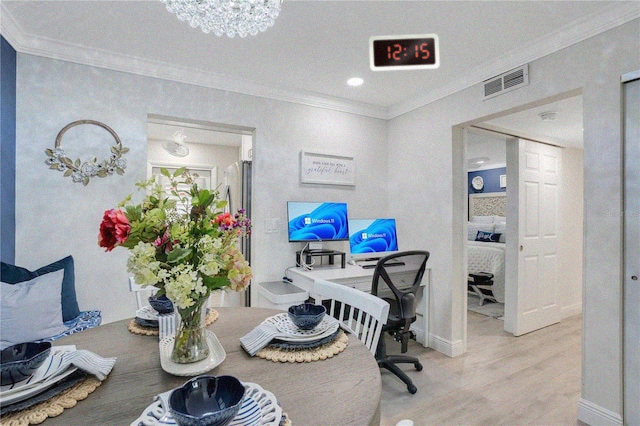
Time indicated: 12:15
